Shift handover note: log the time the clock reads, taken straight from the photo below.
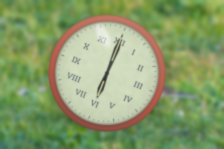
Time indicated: 6:00
